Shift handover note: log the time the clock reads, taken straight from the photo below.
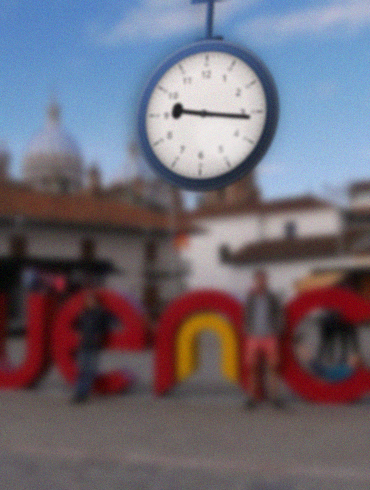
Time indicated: 9:16
